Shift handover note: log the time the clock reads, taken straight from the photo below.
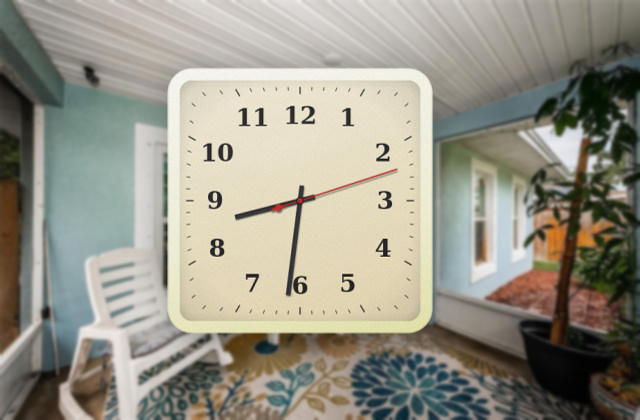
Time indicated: 8:31:12
